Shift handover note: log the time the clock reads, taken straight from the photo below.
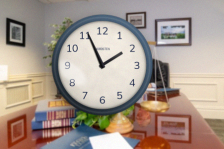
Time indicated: 1:56
